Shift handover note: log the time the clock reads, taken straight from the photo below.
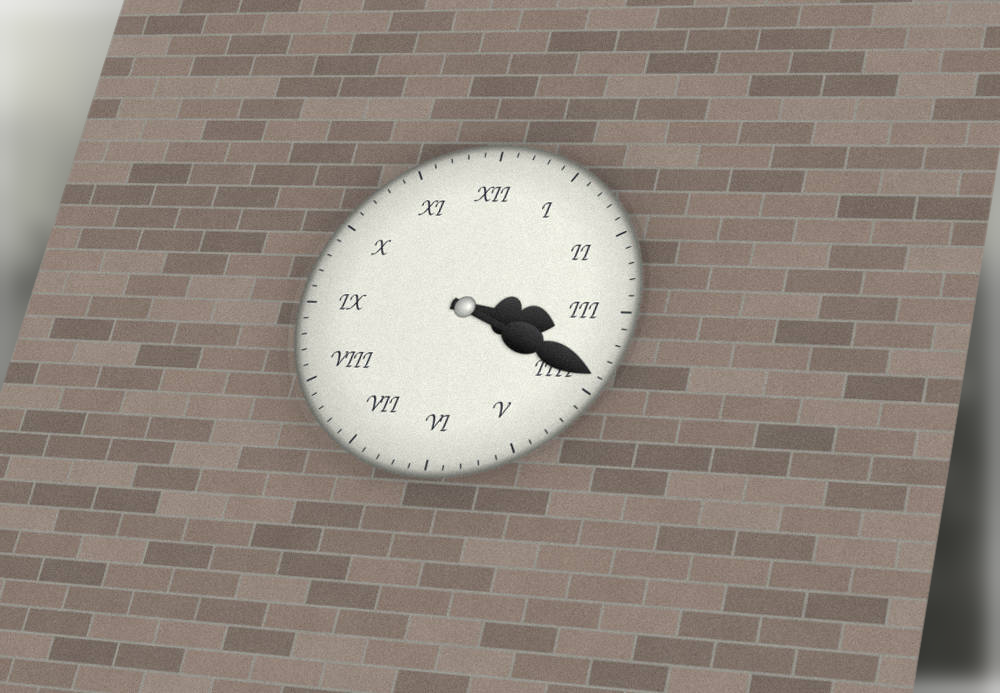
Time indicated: 3:19
